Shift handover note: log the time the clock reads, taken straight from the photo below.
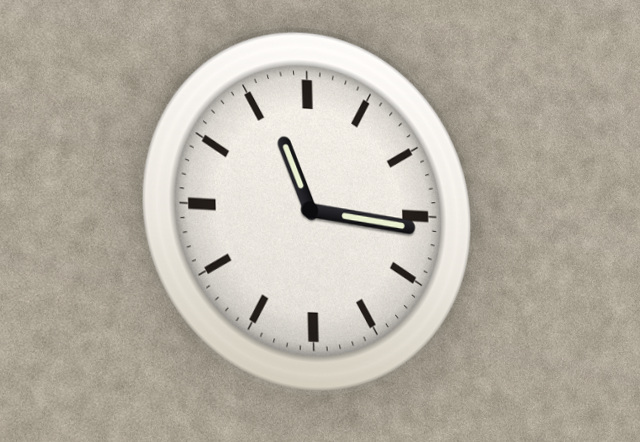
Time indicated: 11:16
